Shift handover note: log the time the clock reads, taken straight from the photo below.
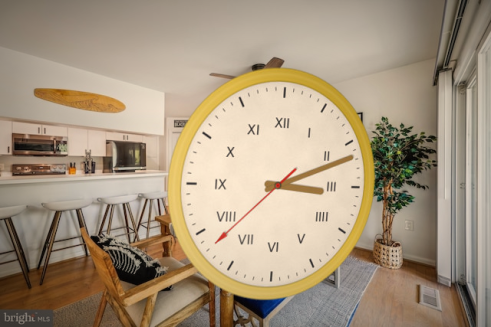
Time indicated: 3:11:38
